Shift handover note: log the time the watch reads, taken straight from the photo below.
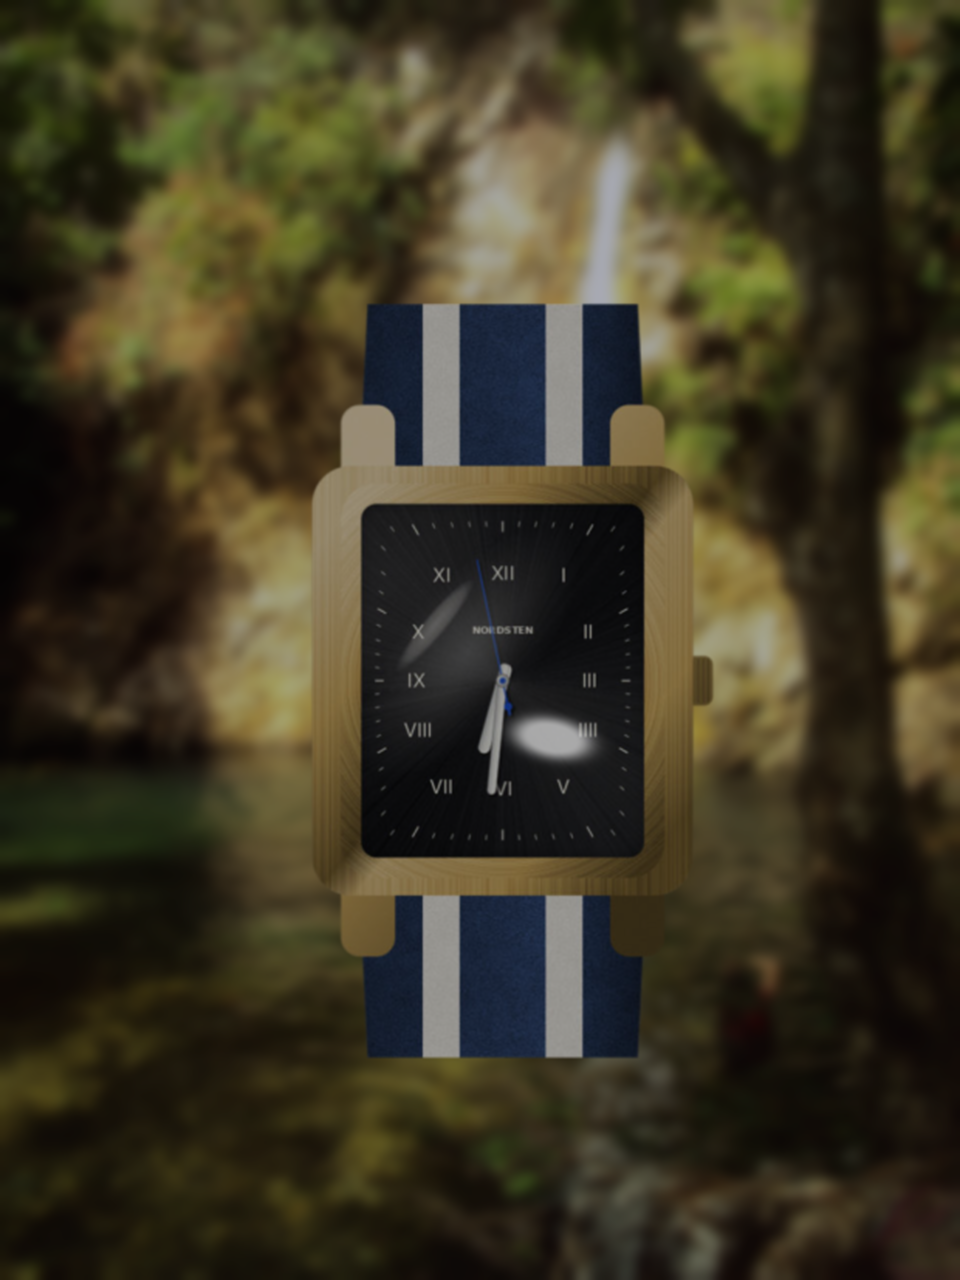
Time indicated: 6:30:58
